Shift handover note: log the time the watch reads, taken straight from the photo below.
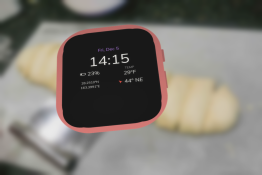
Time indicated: 14:15
